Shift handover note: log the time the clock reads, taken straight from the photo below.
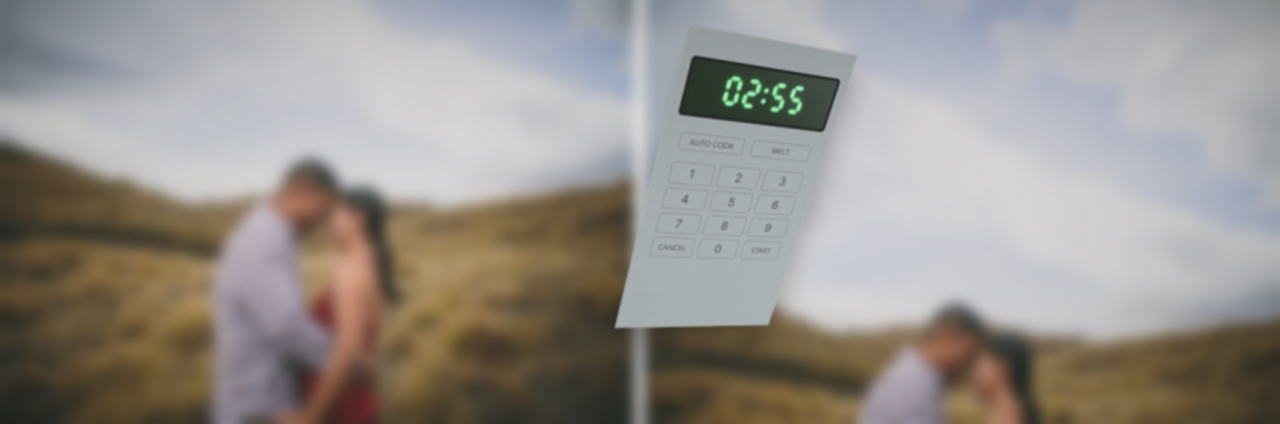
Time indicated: 2:55
